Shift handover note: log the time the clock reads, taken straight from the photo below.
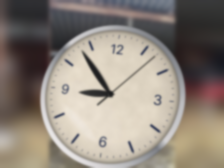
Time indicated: 8:53:07
